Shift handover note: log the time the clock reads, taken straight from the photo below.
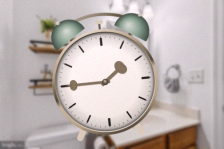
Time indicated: 1:45
